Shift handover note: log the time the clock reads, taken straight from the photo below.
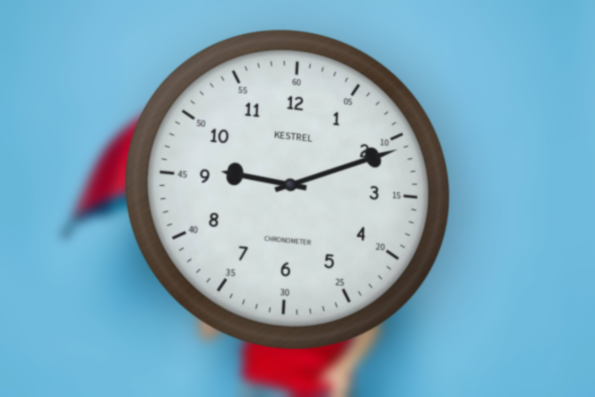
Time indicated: 9:11
